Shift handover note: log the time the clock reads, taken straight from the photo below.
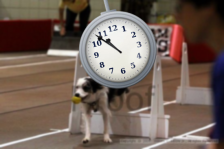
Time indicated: 10:53
